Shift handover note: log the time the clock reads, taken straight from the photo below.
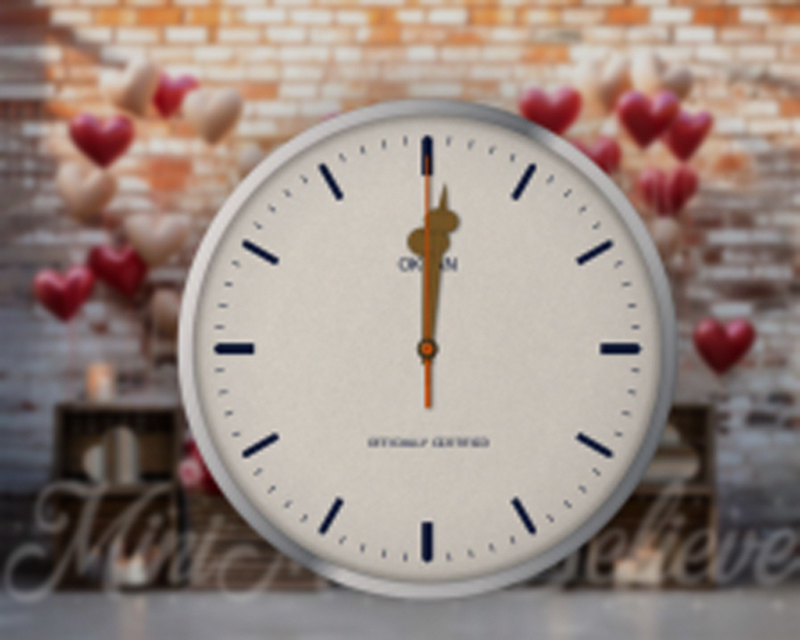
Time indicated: 12:01:00
